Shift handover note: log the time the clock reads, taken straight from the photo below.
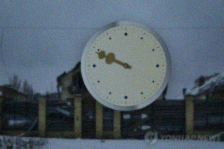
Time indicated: 9:49
